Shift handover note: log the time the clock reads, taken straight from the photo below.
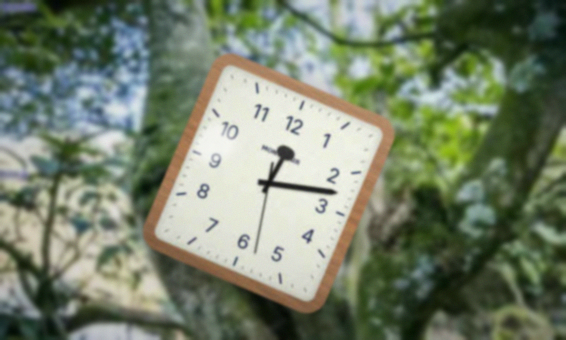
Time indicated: 12:12:28
